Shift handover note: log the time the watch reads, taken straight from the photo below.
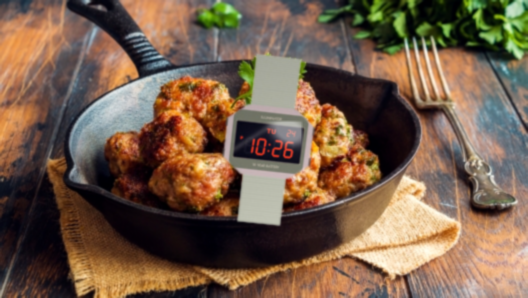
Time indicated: 10:26
